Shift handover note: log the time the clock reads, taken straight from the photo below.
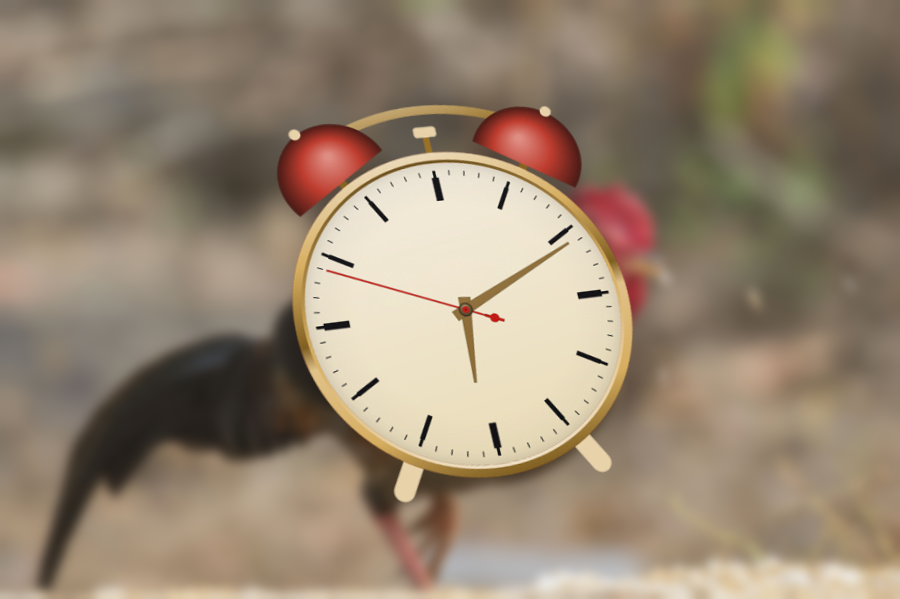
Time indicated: 6:10:49
